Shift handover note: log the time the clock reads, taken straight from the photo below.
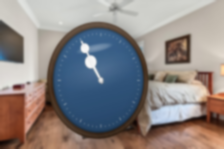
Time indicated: 10:55
